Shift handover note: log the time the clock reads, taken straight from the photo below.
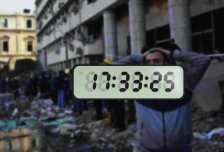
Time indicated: 17:33:25
